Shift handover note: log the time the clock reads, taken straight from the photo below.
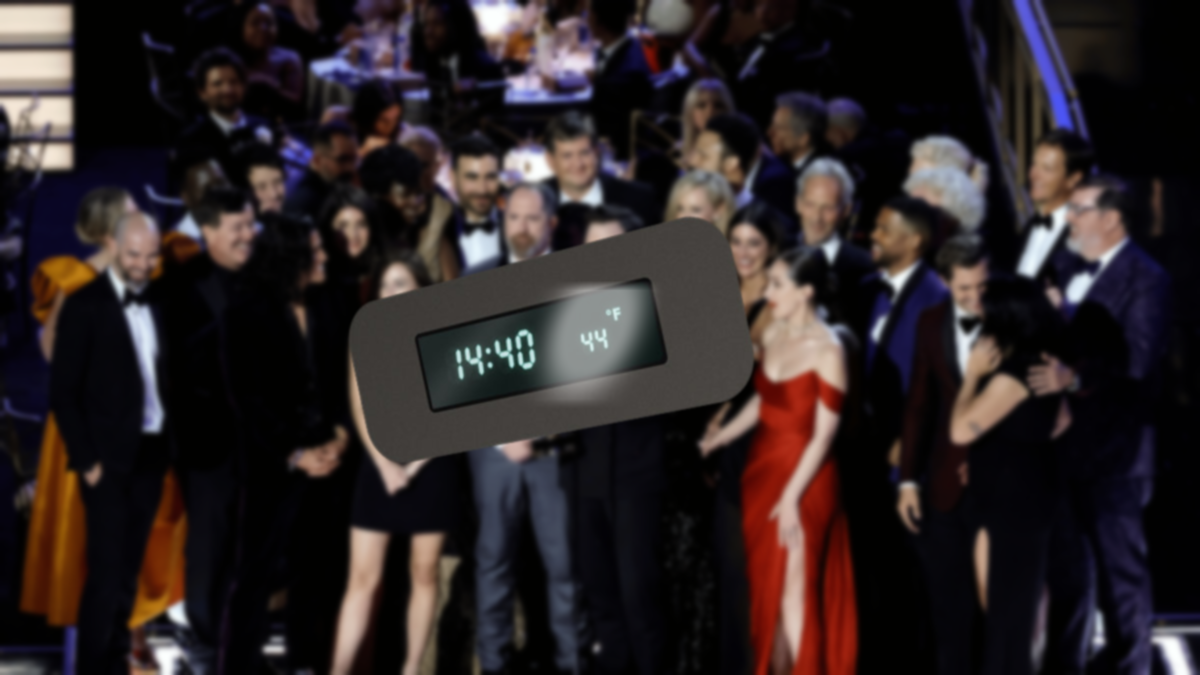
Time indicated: 14:40
